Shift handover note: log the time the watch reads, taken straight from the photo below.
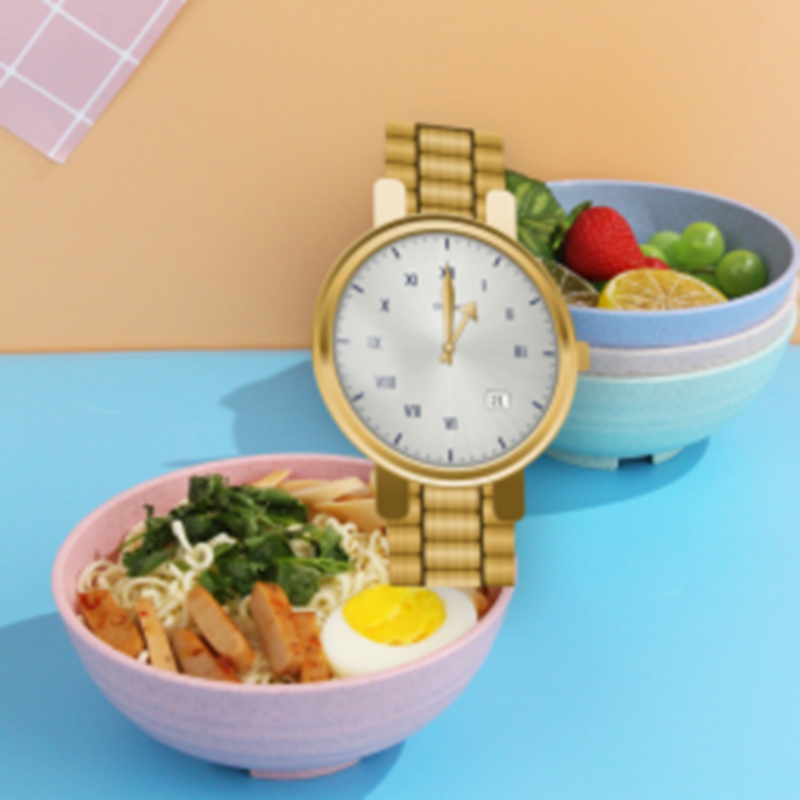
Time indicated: 1:00
